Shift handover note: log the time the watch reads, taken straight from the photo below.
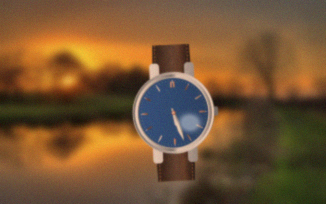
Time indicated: 5:27
